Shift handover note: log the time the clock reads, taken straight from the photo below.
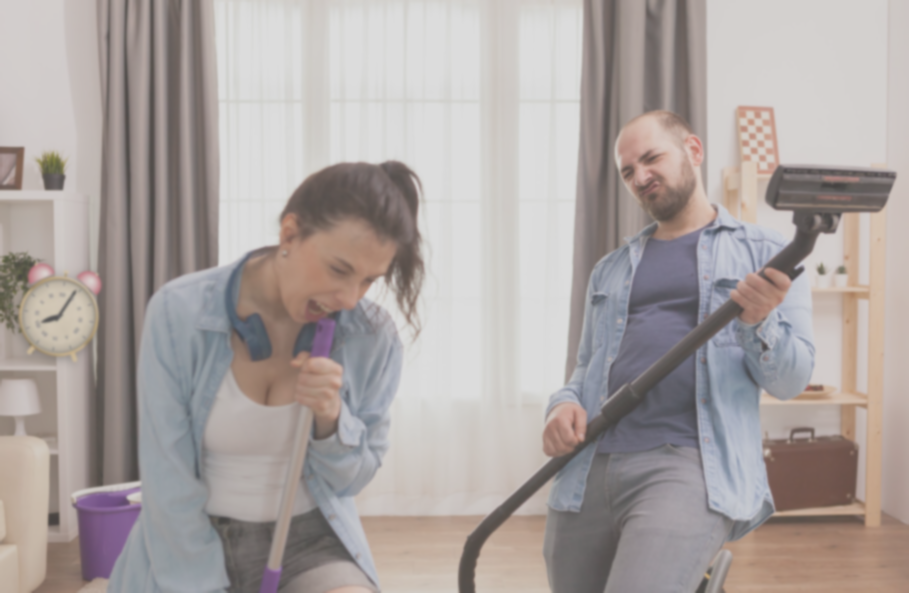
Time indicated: 8:04
